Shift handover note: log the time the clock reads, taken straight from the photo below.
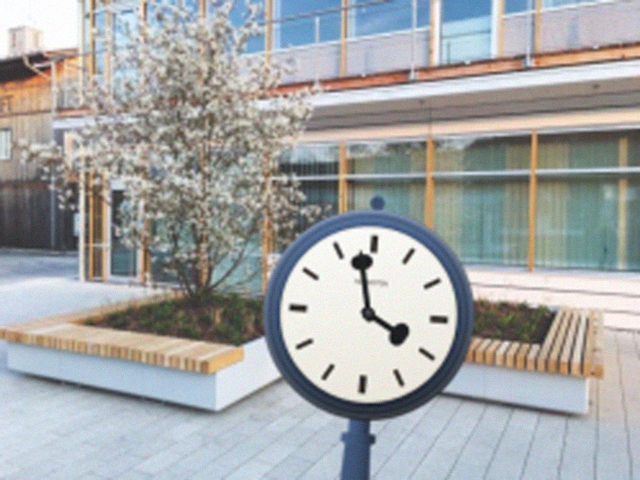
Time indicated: 3:58
